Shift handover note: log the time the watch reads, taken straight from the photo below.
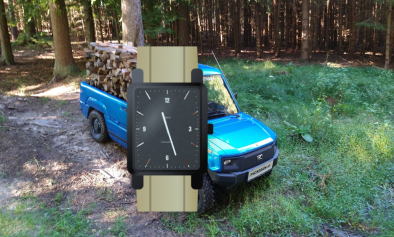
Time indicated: 11:27
